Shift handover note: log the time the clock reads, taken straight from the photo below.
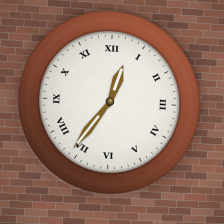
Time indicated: 12:36
